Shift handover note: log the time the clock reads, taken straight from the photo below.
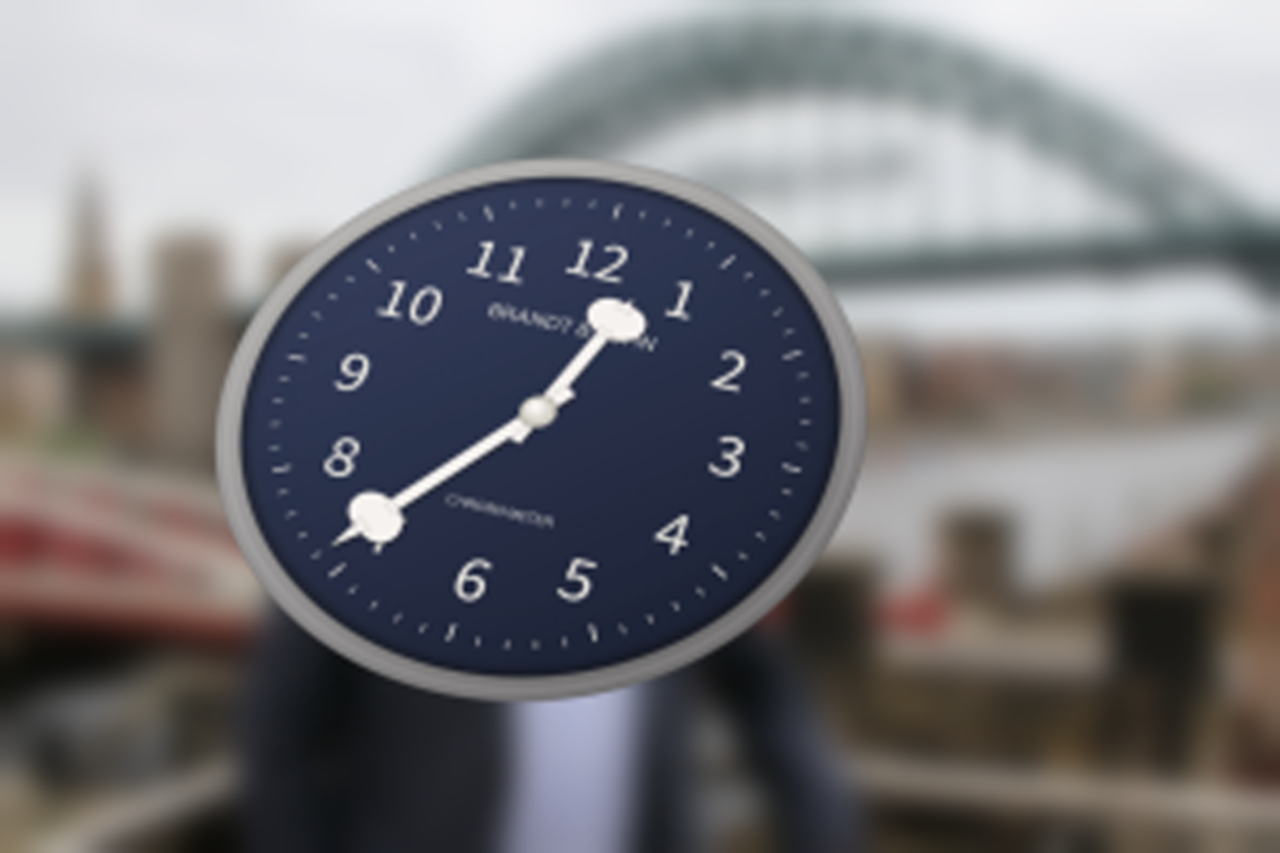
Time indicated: 12:36
